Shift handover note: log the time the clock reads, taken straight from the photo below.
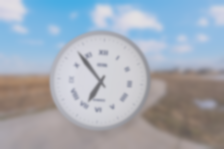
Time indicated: 6:53
